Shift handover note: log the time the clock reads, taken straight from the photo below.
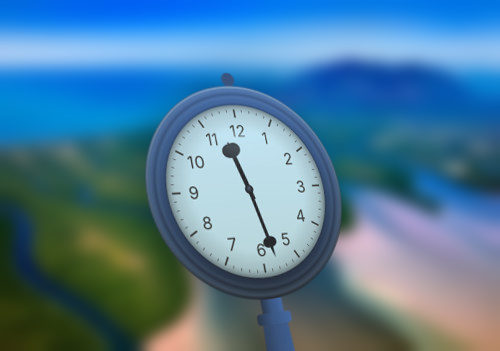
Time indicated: 11:28
